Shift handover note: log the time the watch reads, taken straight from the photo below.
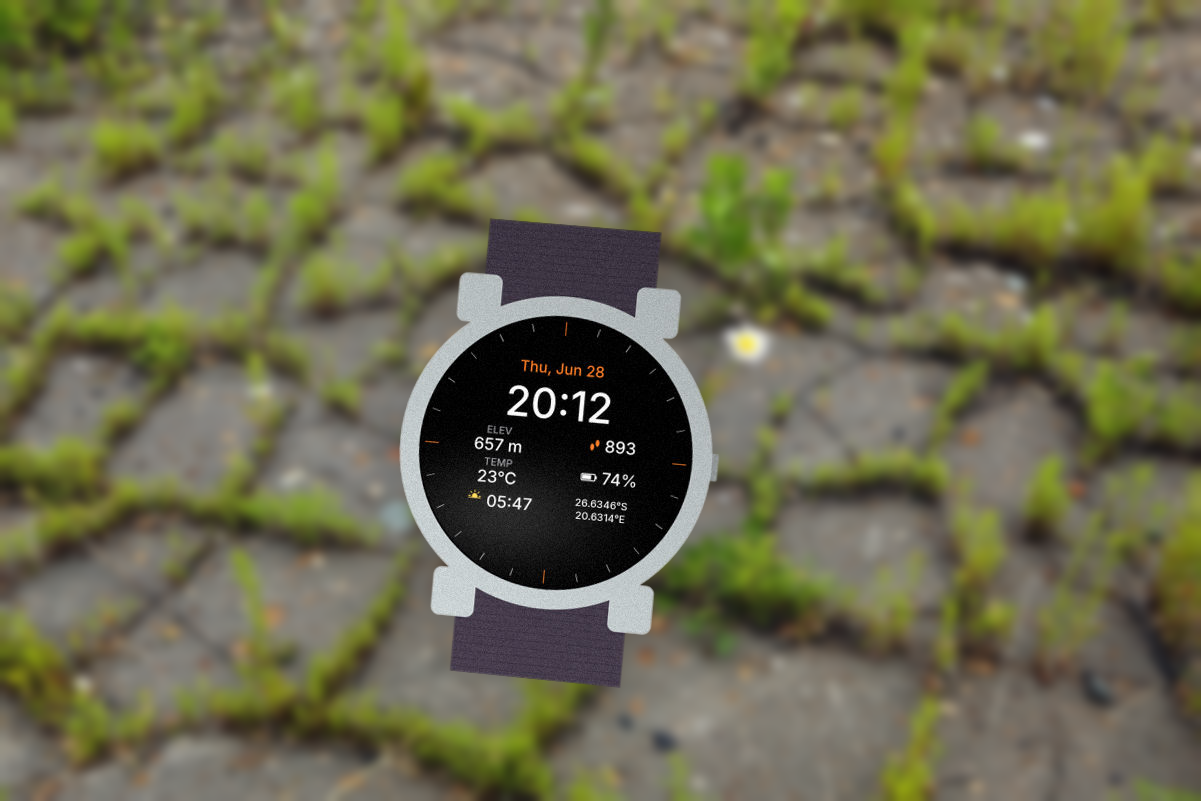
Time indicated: 20:12
